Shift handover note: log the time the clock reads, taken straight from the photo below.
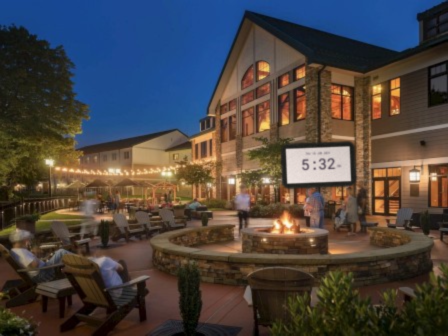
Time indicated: 5:32
